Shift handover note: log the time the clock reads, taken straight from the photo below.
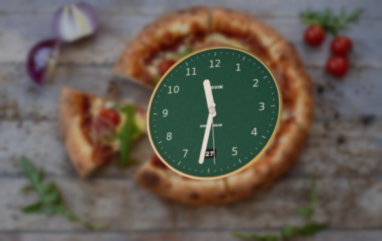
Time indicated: 11:31:29
